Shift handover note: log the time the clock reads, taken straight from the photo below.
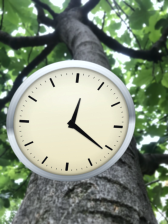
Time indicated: 12:21
